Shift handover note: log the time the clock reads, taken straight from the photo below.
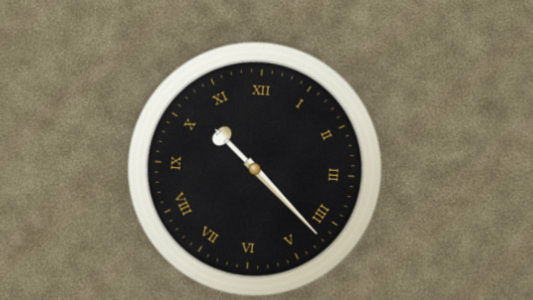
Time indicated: 10:22
